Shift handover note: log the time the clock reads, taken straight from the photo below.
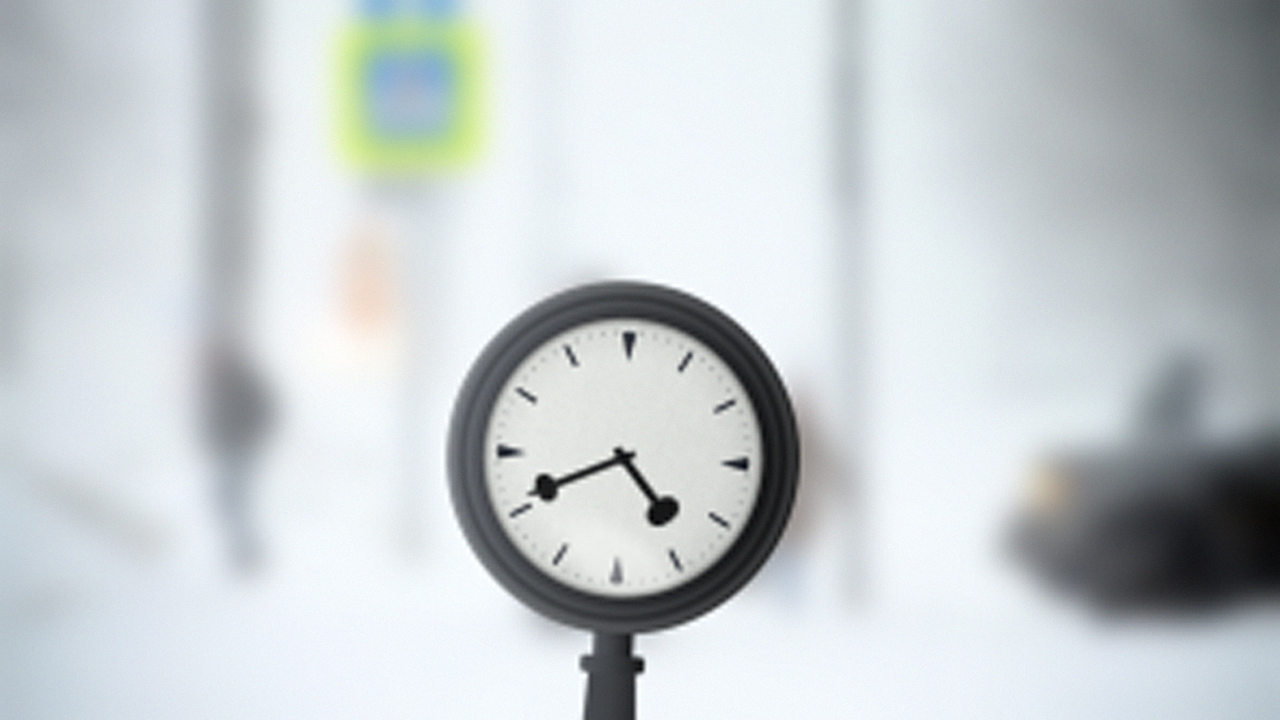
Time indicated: 4:41
